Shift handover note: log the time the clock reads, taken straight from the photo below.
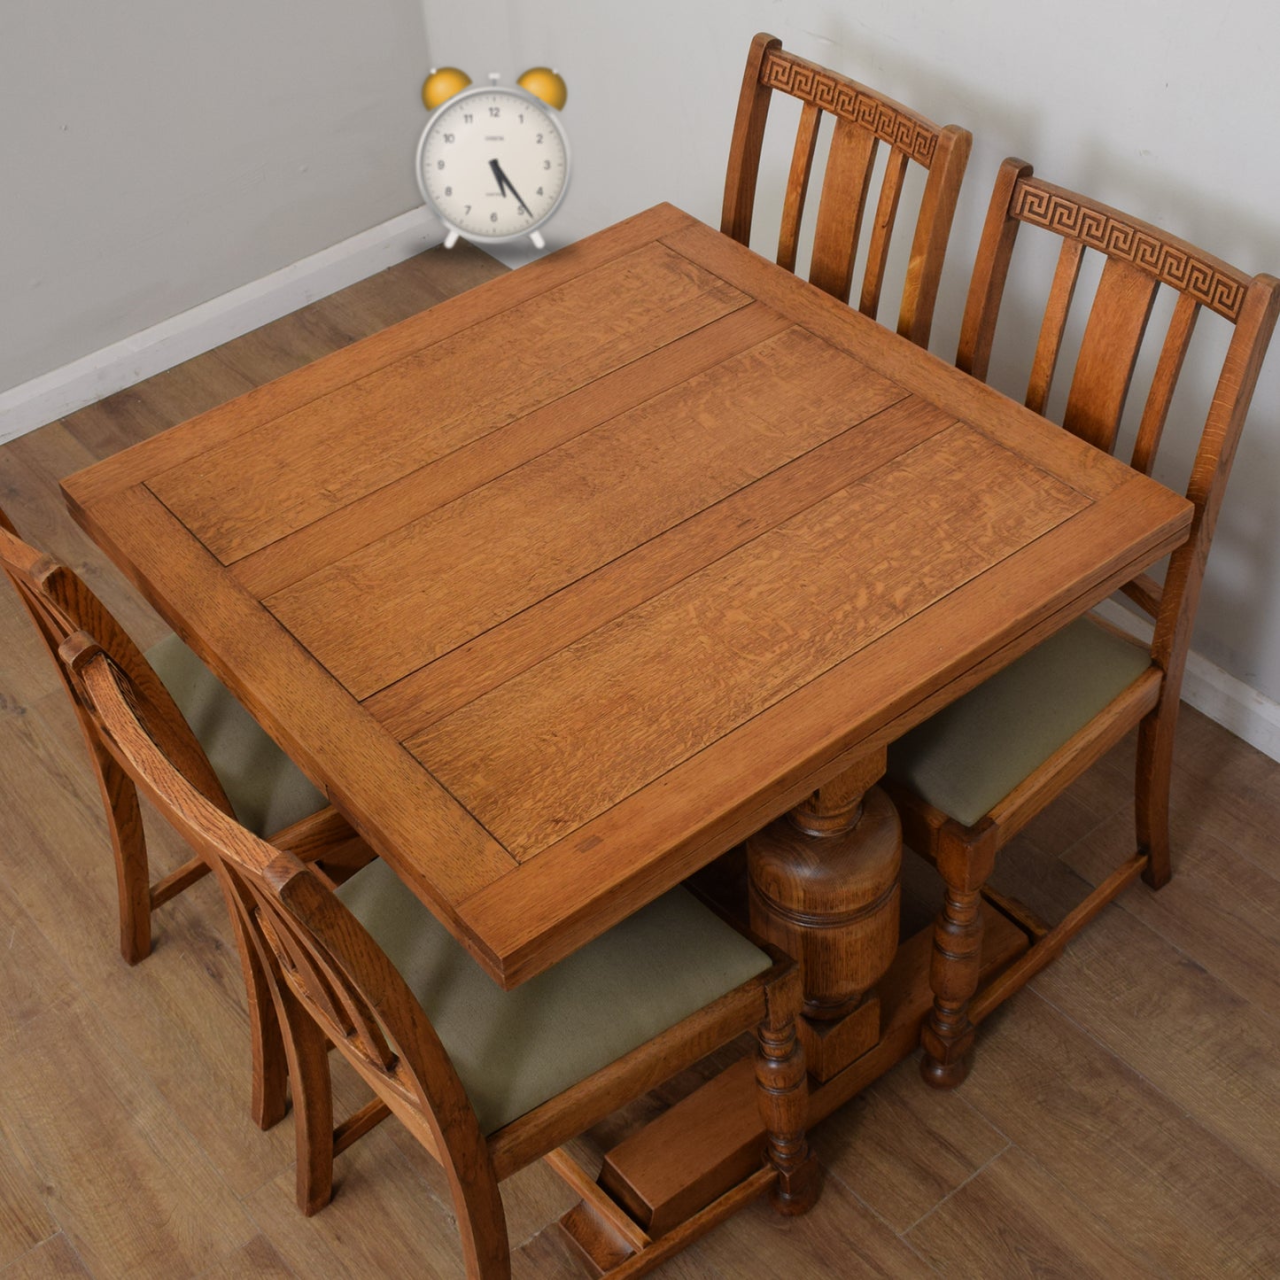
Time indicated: 5:24
